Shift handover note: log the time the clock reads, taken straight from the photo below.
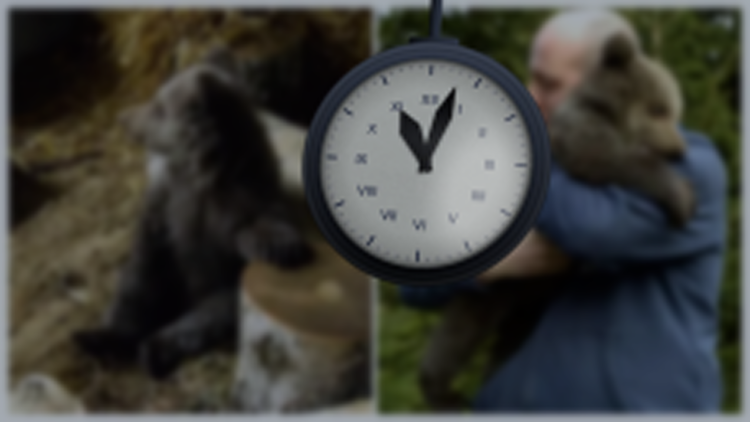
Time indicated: 11:03
